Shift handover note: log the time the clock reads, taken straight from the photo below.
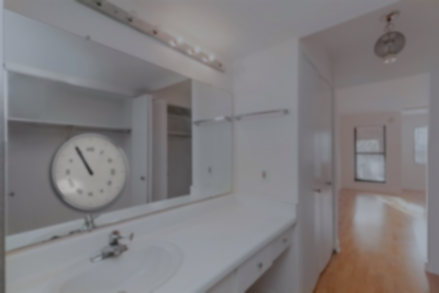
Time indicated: 10:55
